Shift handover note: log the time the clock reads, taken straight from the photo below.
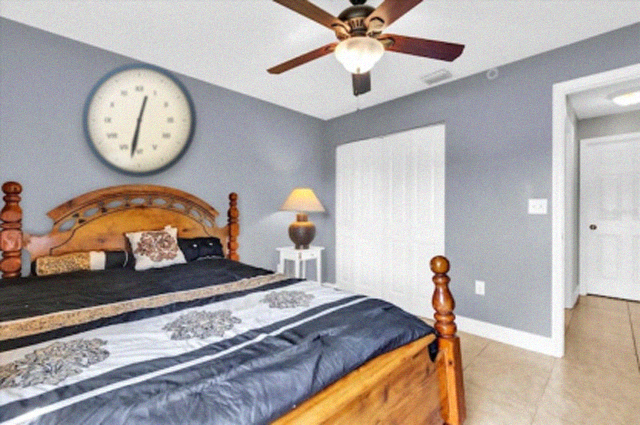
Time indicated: 12:32
